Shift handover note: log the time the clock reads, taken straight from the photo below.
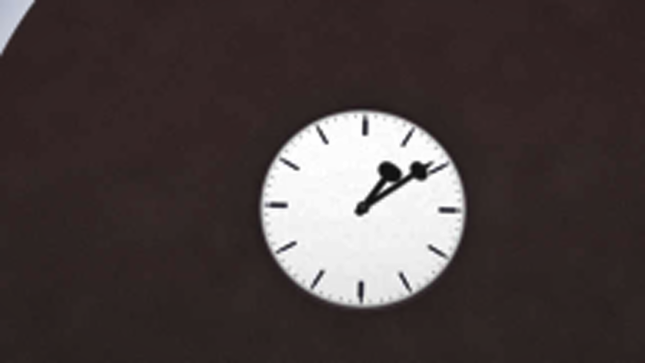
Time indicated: 1:09
